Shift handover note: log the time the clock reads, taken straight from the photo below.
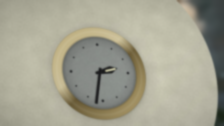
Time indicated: 2:32
